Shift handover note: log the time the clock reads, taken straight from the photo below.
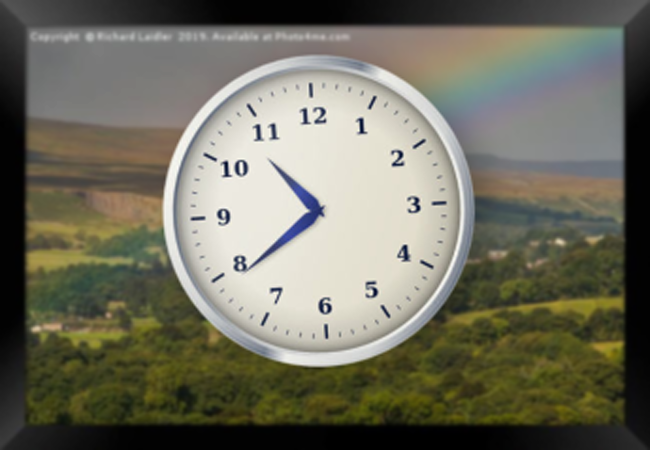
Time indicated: 10:39
